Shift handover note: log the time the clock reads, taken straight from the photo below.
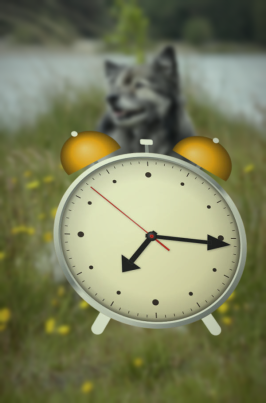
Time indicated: 7:15:52
